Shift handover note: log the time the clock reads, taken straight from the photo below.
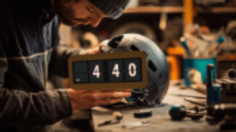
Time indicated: 4:40
